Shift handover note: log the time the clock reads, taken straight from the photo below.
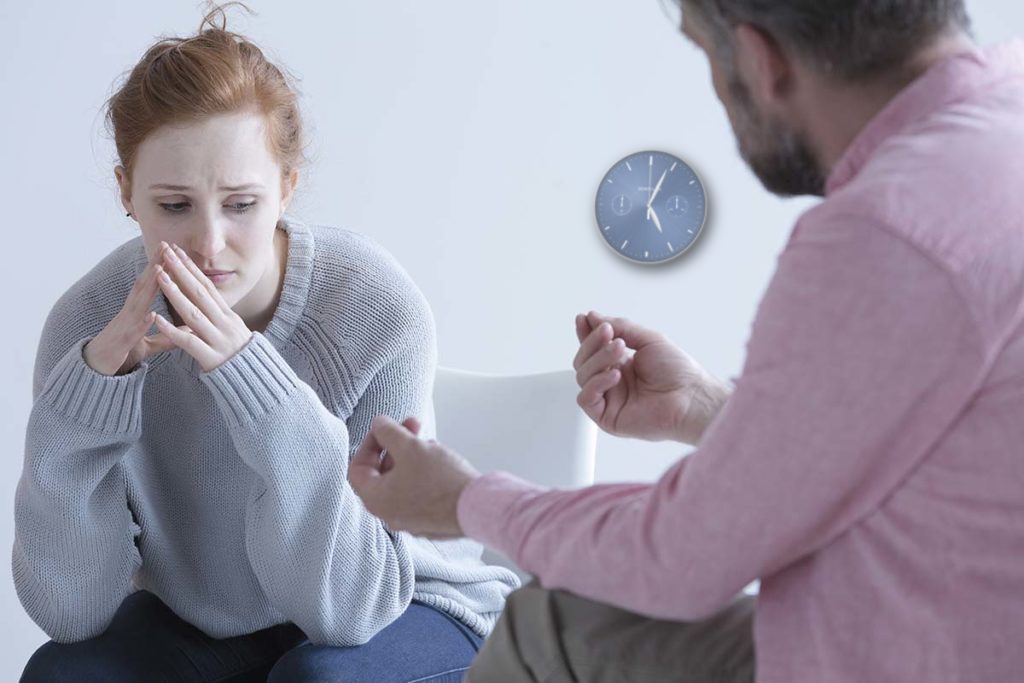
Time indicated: 5:04
